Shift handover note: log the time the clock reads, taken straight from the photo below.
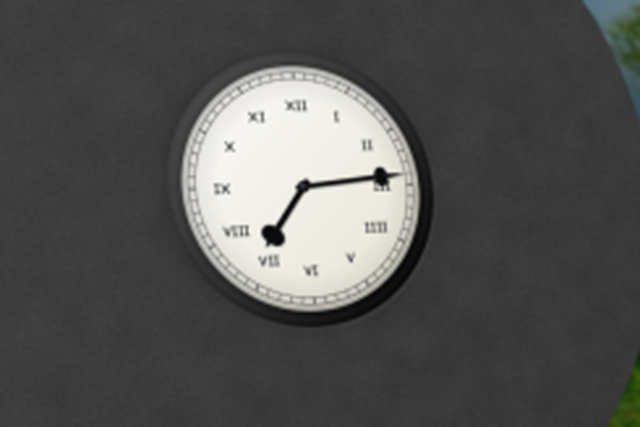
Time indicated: 7:14
